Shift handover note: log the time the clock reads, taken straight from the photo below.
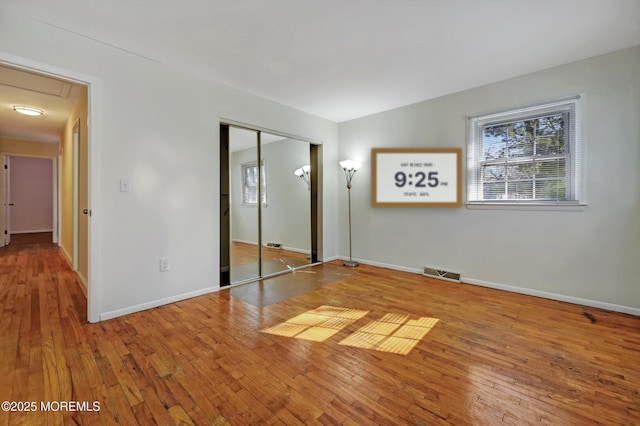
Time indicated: 9:25
